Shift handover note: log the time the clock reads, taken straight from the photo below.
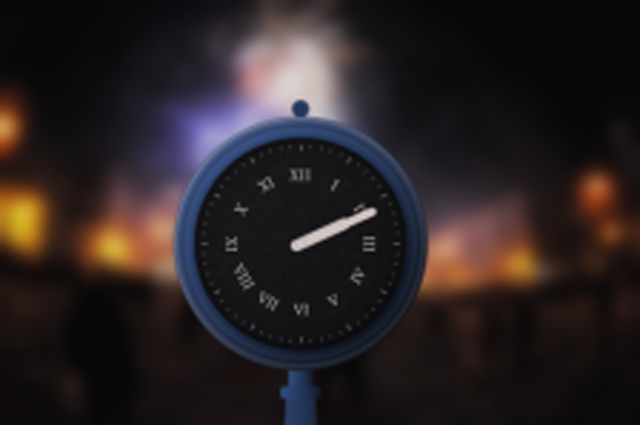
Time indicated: 2:11
